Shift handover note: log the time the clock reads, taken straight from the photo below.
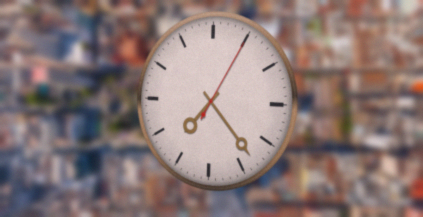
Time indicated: 7:23:05
